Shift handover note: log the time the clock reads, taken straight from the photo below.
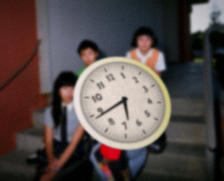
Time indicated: 6:44
